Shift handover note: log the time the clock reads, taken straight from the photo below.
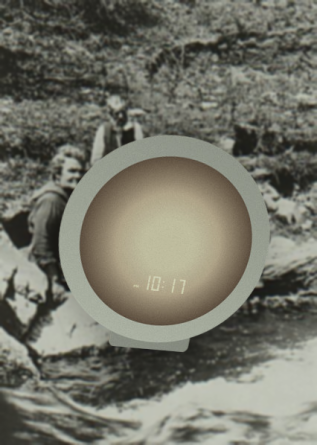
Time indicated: 10:17
